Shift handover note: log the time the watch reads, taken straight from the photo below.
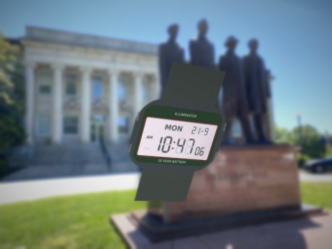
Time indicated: 10:47
